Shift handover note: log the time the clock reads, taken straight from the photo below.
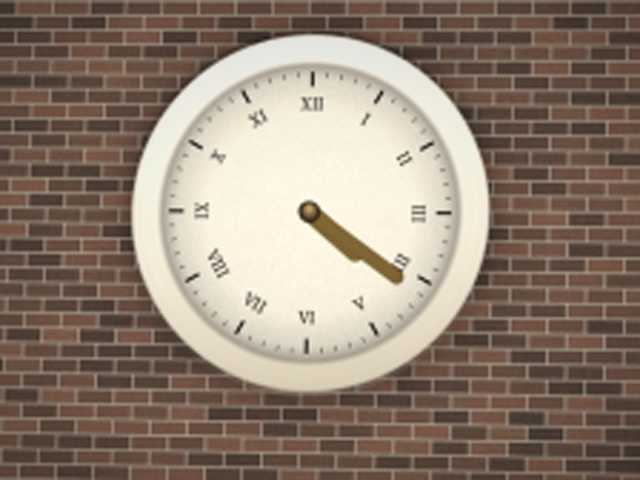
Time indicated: 4:21
